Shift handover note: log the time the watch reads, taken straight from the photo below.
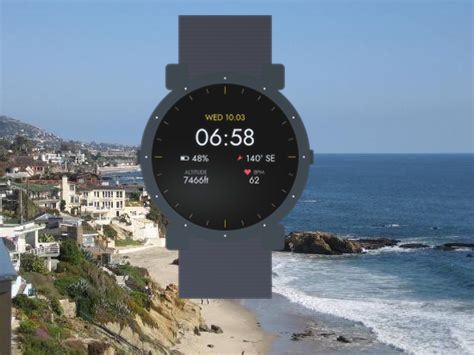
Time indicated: 6:58
